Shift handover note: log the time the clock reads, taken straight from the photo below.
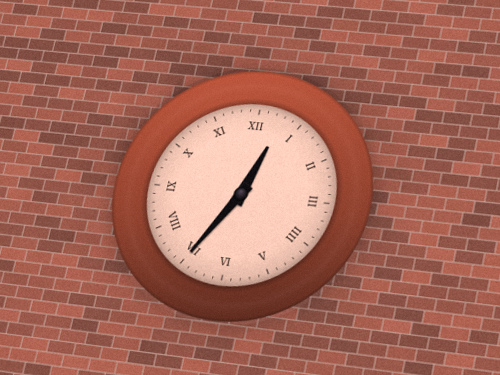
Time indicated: 12:35
